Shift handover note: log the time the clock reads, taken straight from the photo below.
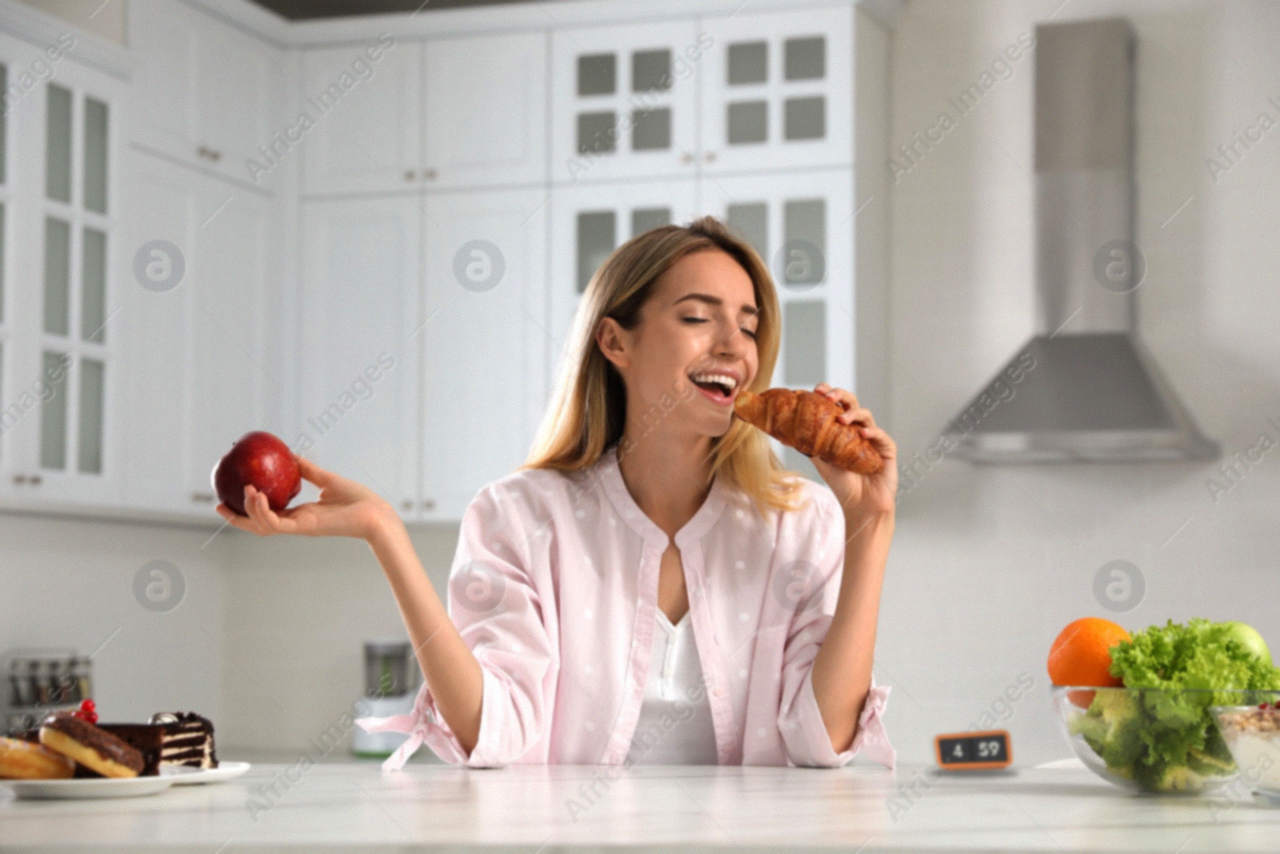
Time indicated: 4:59
